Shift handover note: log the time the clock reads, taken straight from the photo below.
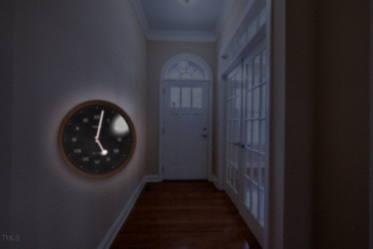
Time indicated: 5:02
